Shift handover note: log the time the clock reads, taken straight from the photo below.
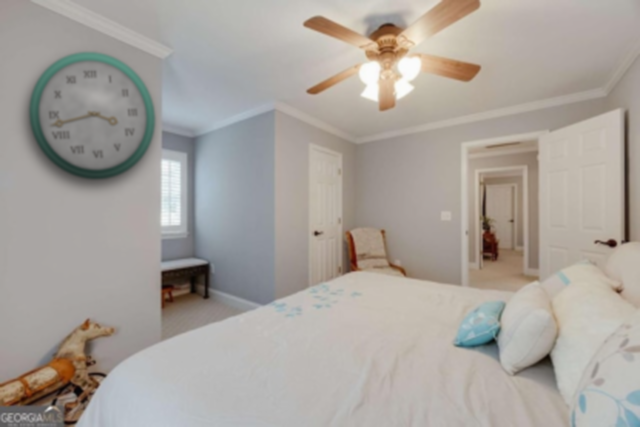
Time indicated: 3:43
